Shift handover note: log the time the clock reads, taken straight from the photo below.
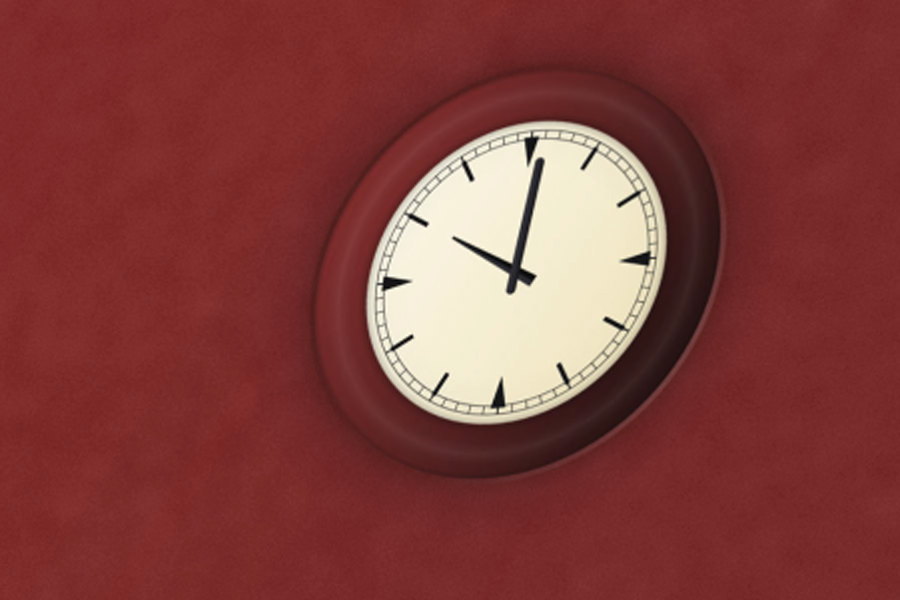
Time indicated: 10:01
